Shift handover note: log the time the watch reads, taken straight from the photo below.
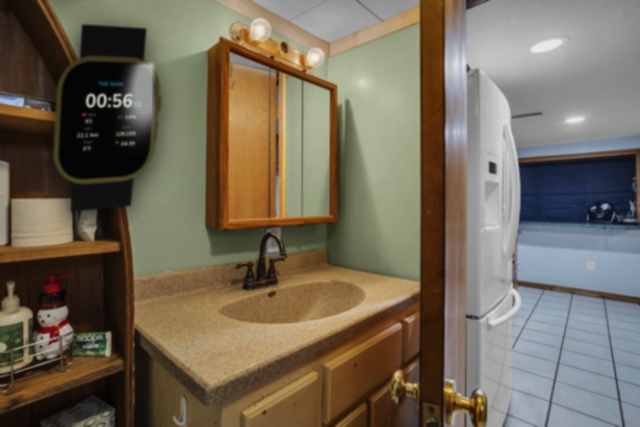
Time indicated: 0:56
